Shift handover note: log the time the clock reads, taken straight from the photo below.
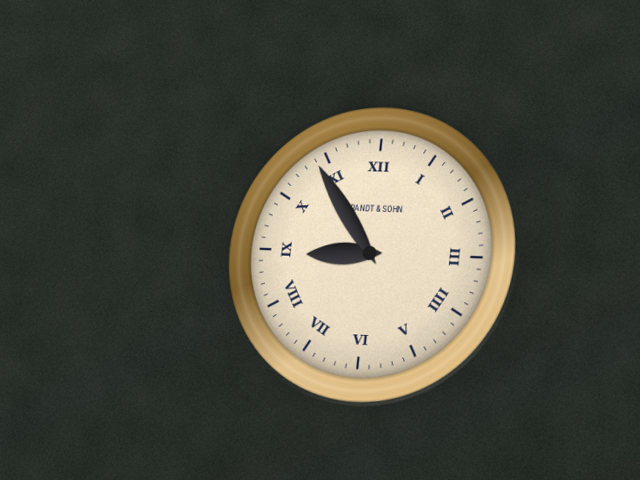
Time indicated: 8:54
